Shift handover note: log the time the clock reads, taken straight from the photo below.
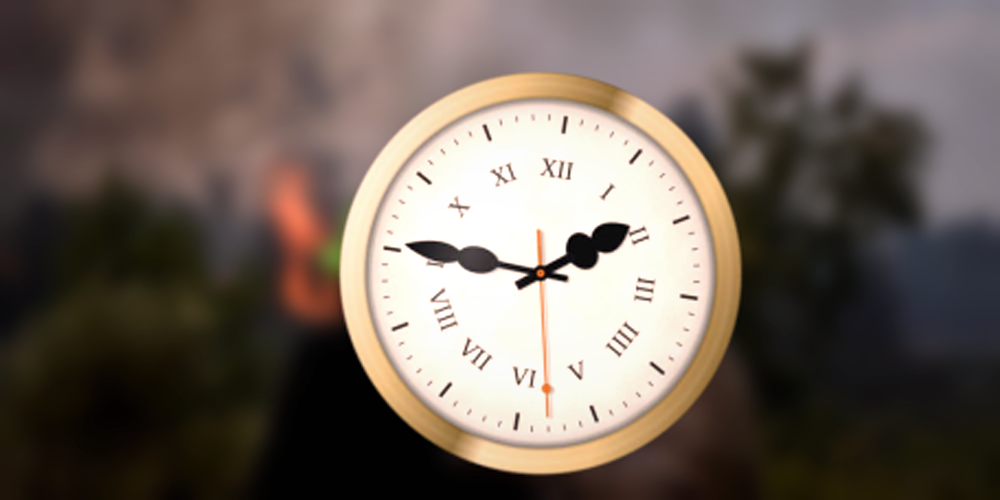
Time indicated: 1:45:28
